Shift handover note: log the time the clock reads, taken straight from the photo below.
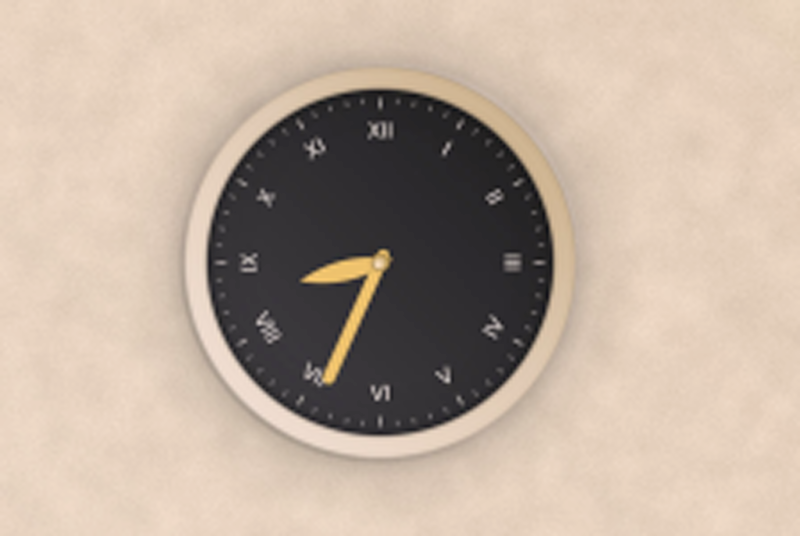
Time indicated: 8:34
